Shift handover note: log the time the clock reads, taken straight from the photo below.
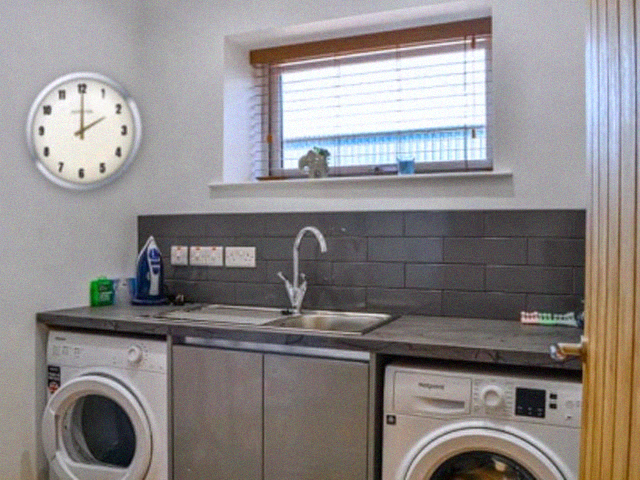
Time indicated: 2:00
